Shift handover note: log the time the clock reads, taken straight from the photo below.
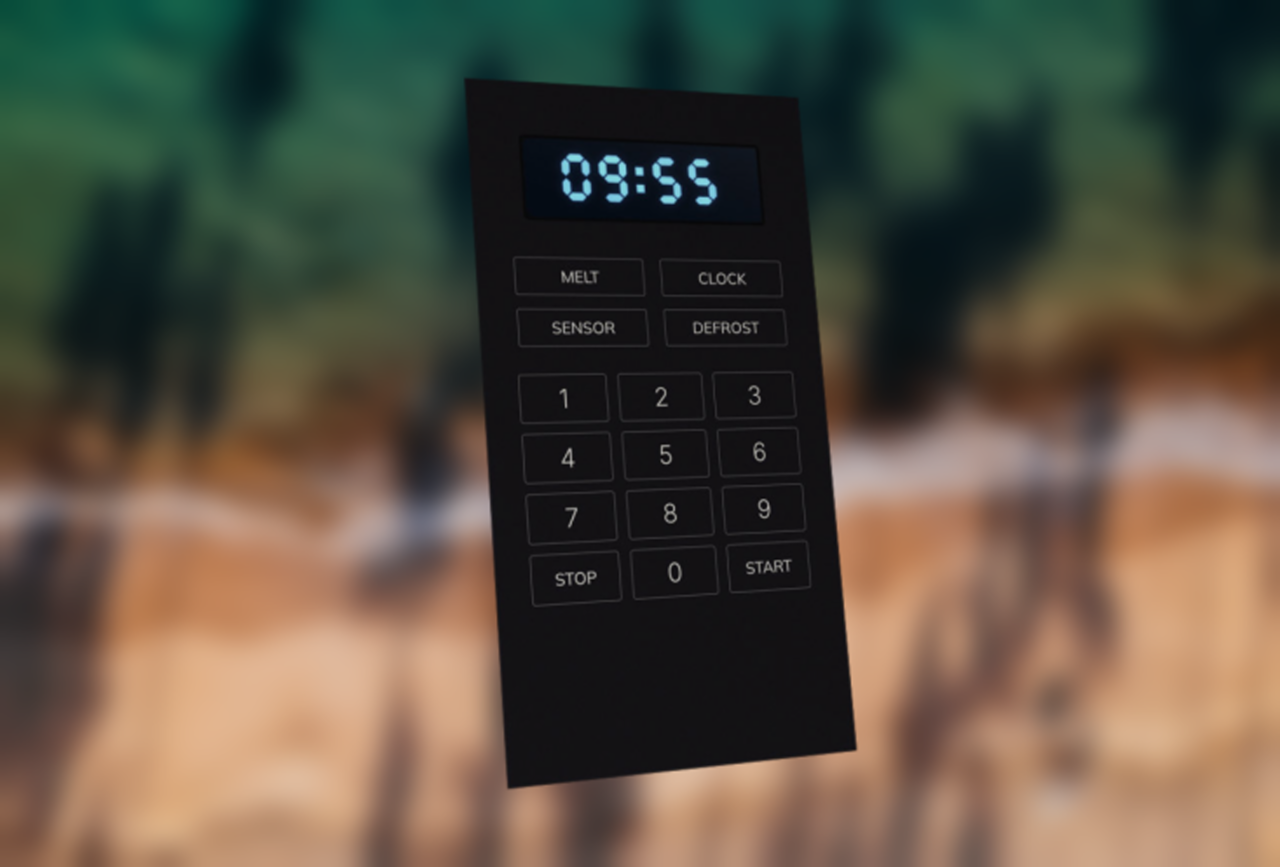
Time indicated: 9:55
